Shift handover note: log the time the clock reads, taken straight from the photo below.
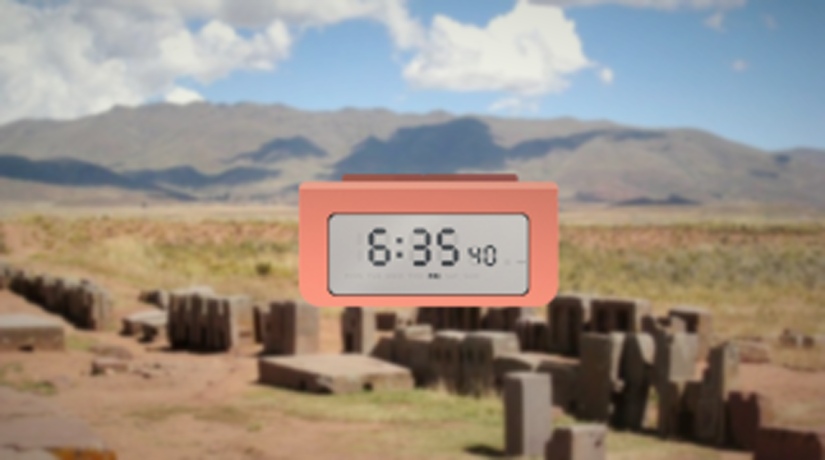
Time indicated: 6:35:40
